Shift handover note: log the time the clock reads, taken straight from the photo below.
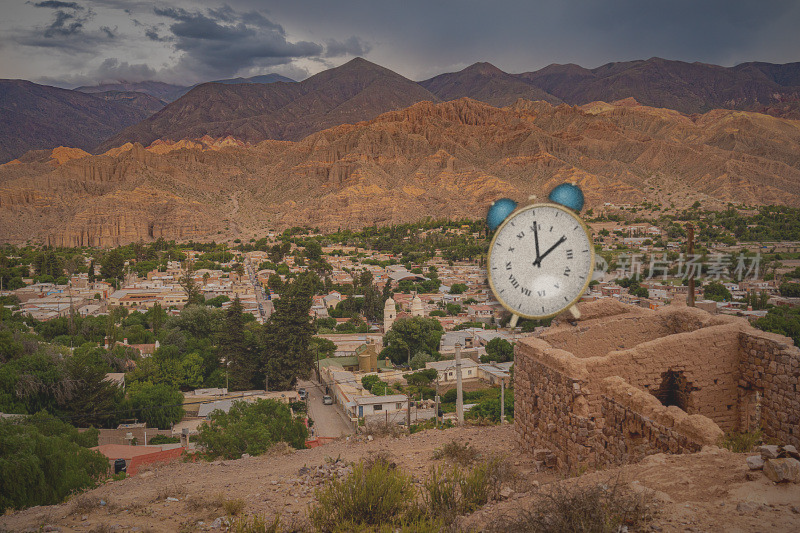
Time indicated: 2:00
